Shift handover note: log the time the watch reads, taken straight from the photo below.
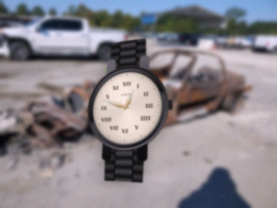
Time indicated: 12:48
